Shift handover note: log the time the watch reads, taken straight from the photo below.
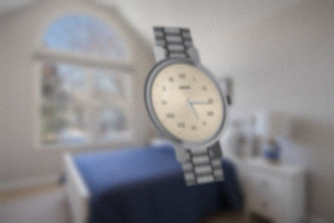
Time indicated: 5:16
